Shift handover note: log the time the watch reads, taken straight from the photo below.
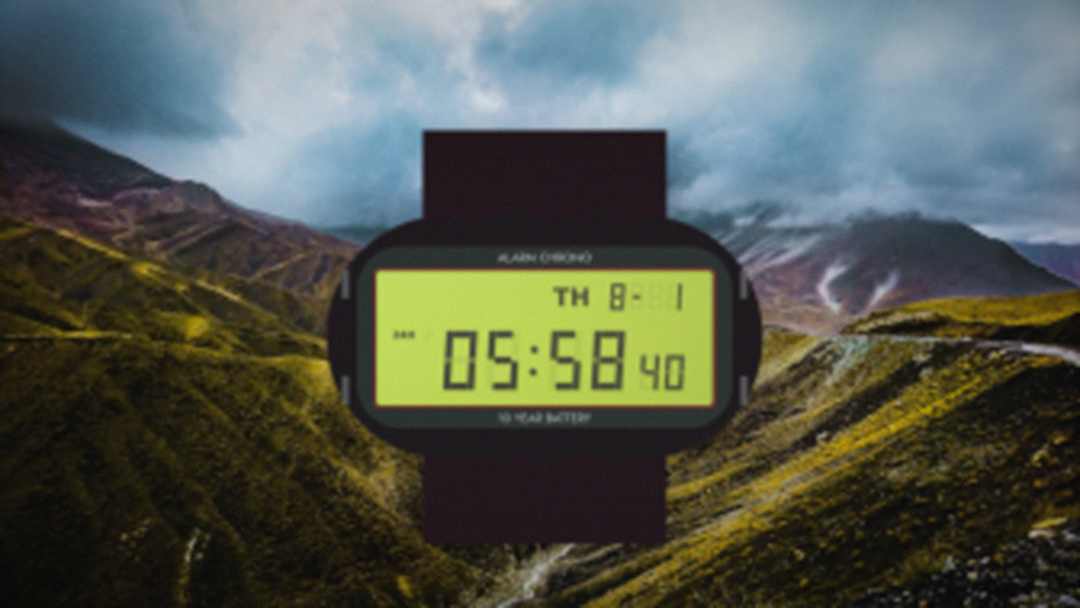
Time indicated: 5:58:40
